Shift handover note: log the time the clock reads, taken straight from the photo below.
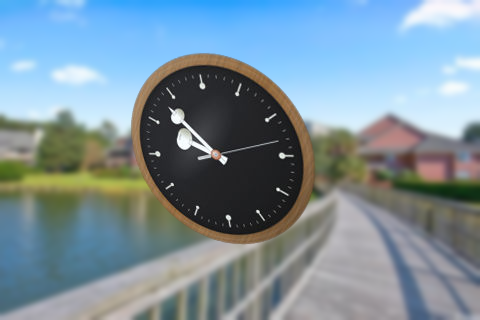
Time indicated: 9:53:13
